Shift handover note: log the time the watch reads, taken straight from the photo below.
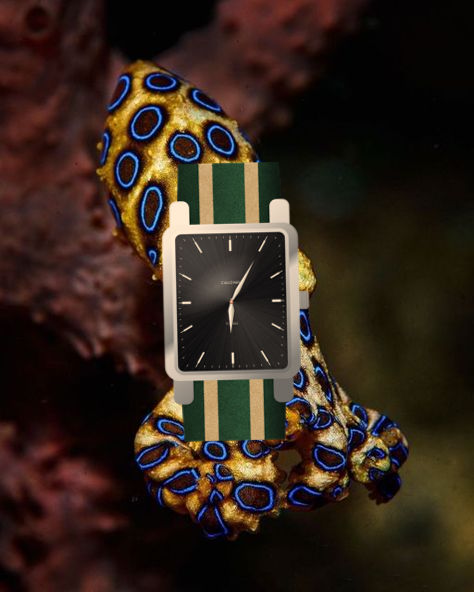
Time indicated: 6:05
